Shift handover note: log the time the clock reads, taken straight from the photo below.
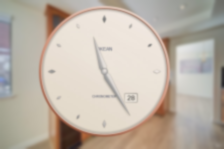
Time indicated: 11:25
